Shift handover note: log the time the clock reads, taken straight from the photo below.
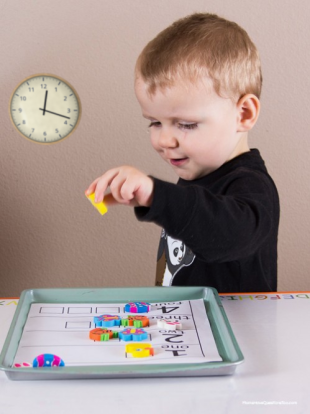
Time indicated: 12:18
